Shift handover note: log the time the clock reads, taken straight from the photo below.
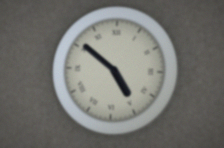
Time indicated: 4:51
